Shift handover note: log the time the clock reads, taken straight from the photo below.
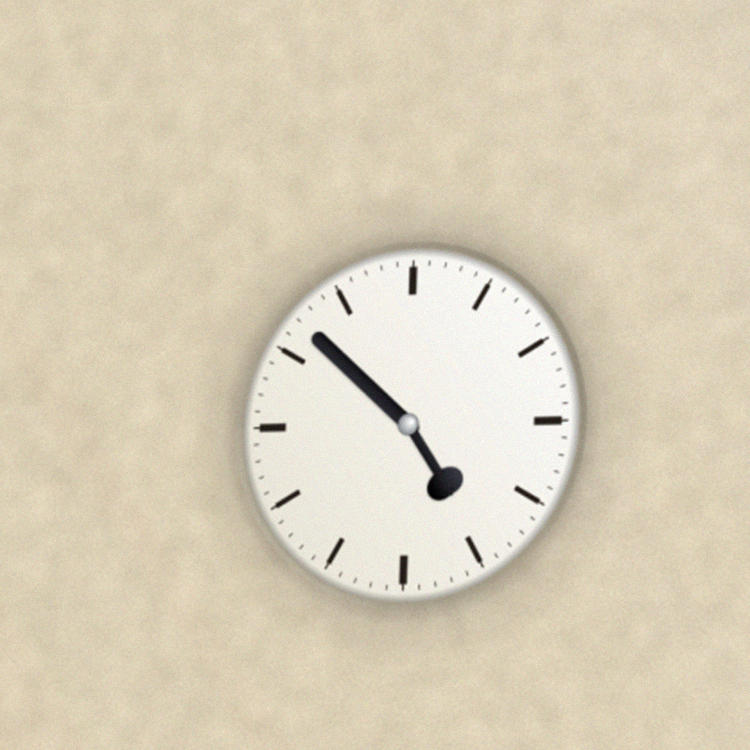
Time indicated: 4:52
